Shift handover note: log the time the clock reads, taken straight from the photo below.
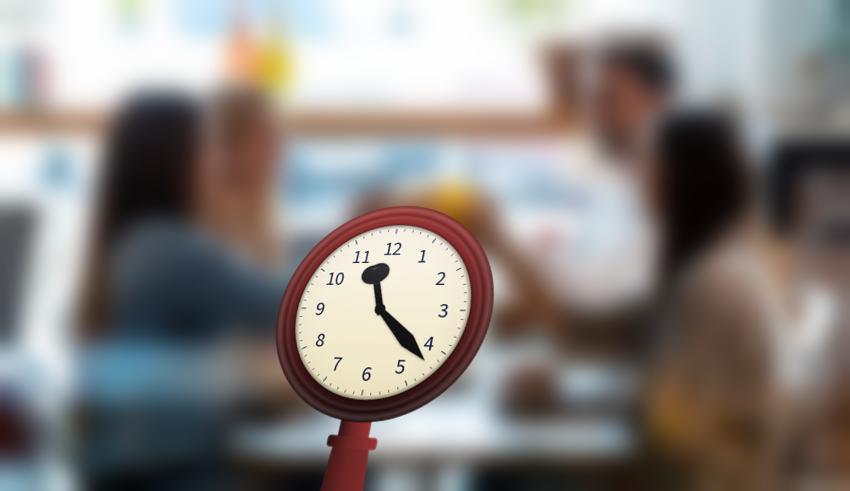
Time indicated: 11:22
